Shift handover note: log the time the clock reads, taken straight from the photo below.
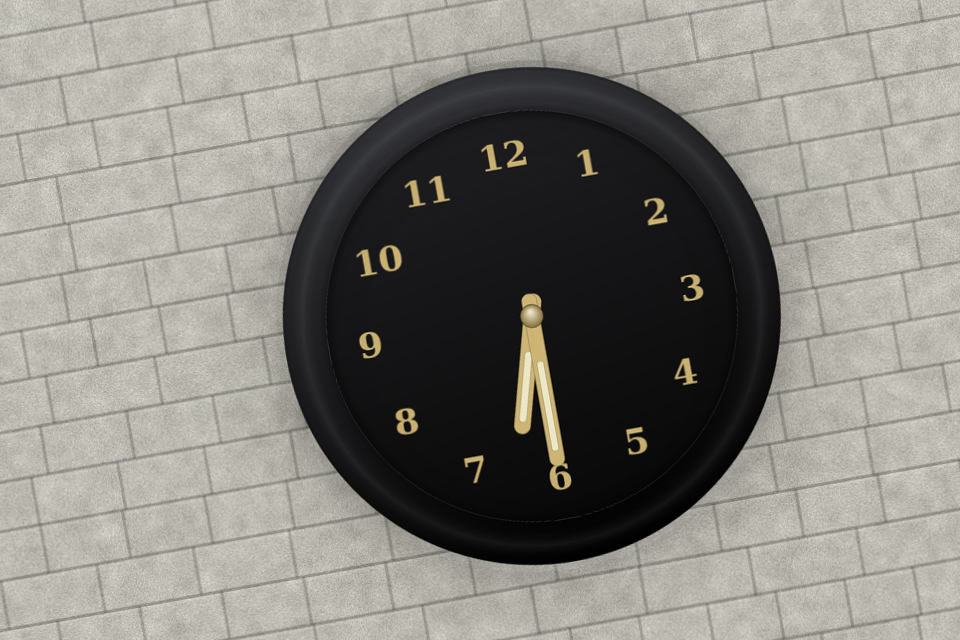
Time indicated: 6:30
